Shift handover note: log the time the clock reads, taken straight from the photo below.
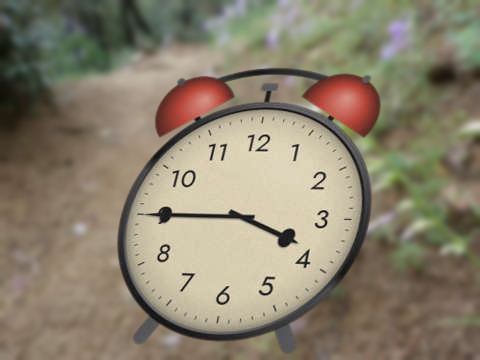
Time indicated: 3:45
